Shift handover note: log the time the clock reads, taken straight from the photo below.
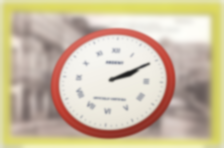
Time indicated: 2:10
